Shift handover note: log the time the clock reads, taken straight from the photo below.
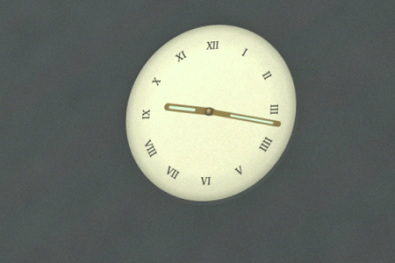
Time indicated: 9:17
